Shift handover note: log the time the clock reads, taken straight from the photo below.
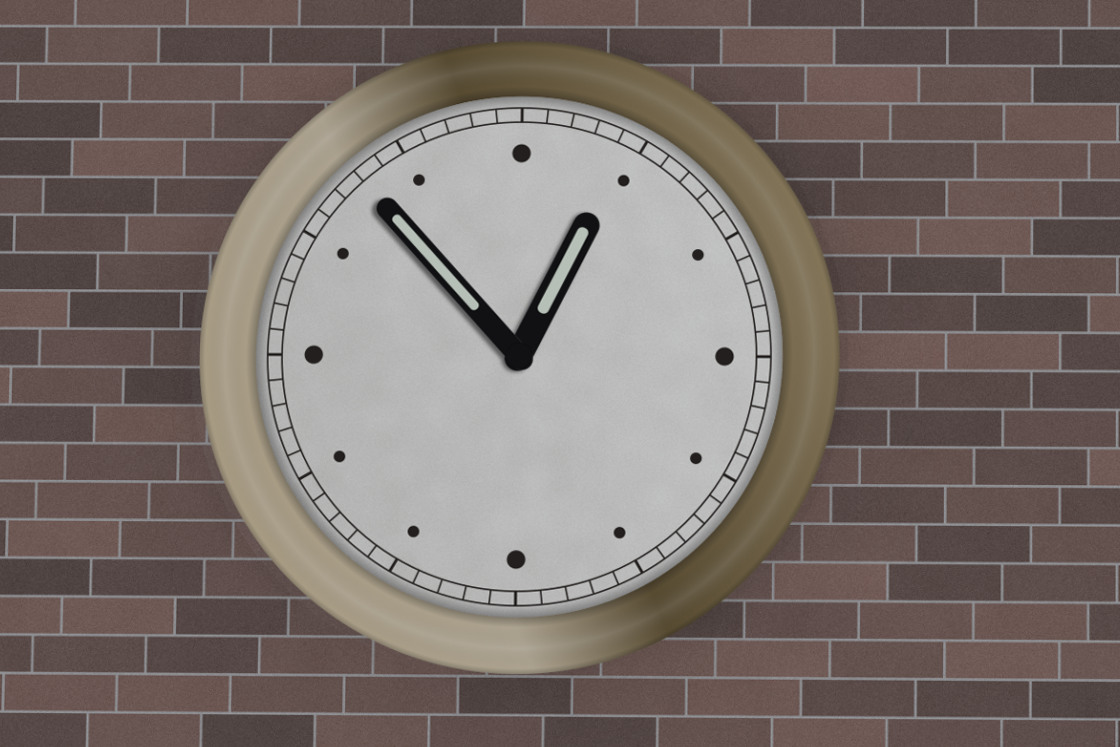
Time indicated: 12:53
